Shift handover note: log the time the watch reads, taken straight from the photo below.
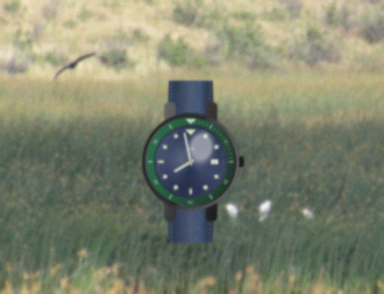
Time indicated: 7:58
